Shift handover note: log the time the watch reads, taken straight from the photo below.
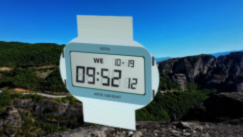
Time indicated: 9:52:12
